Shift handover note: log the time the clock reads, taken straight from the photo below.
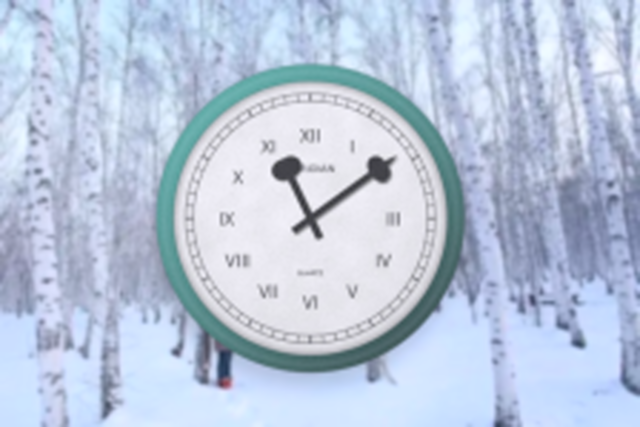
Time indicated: 11:09
